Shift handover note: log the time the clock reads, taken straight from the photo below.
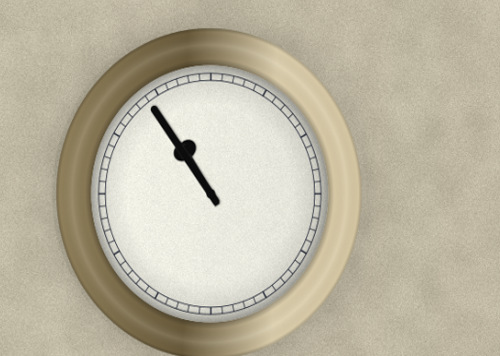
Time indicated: 10:54
